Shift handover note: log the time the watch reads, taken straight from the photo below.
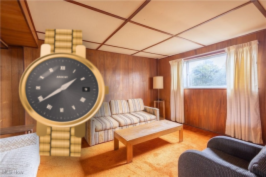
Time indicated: 1:39
